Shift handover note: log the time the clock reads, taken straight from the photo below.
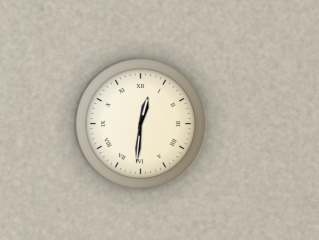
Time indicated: 12:31
